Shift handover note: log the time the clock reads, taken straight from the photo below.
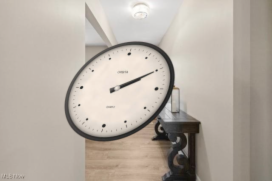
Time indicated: 2:10
